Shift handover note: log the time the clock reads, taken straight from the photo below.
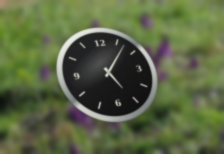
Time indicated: 5:07
